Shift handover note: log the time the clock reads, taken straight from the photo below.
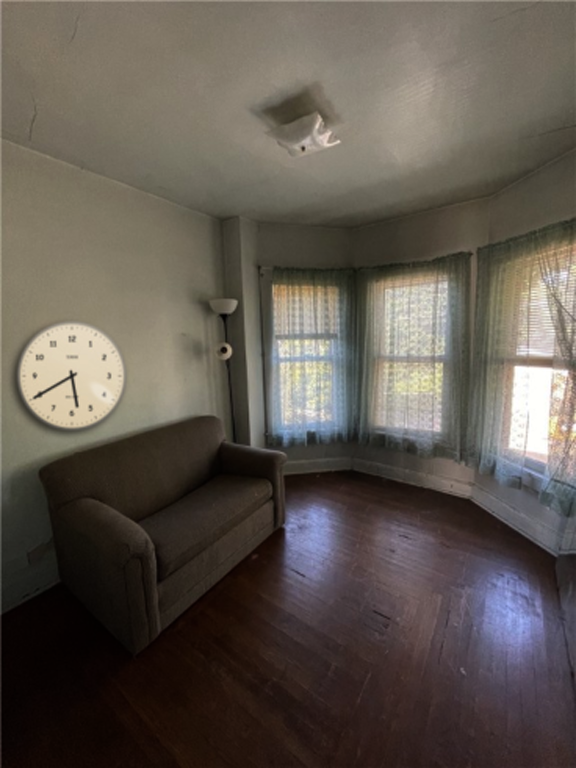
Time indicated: 5:40
